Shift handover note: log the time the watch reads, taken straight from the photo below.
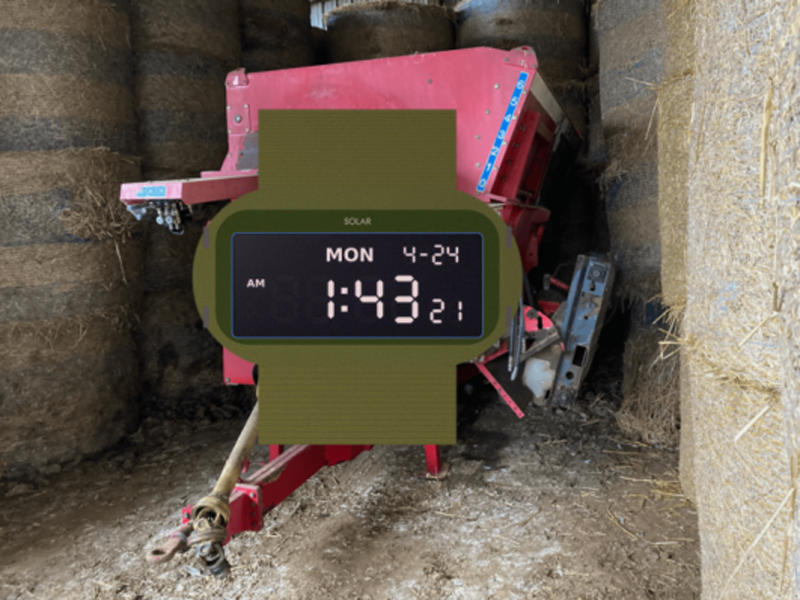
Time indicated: 1:43:21
